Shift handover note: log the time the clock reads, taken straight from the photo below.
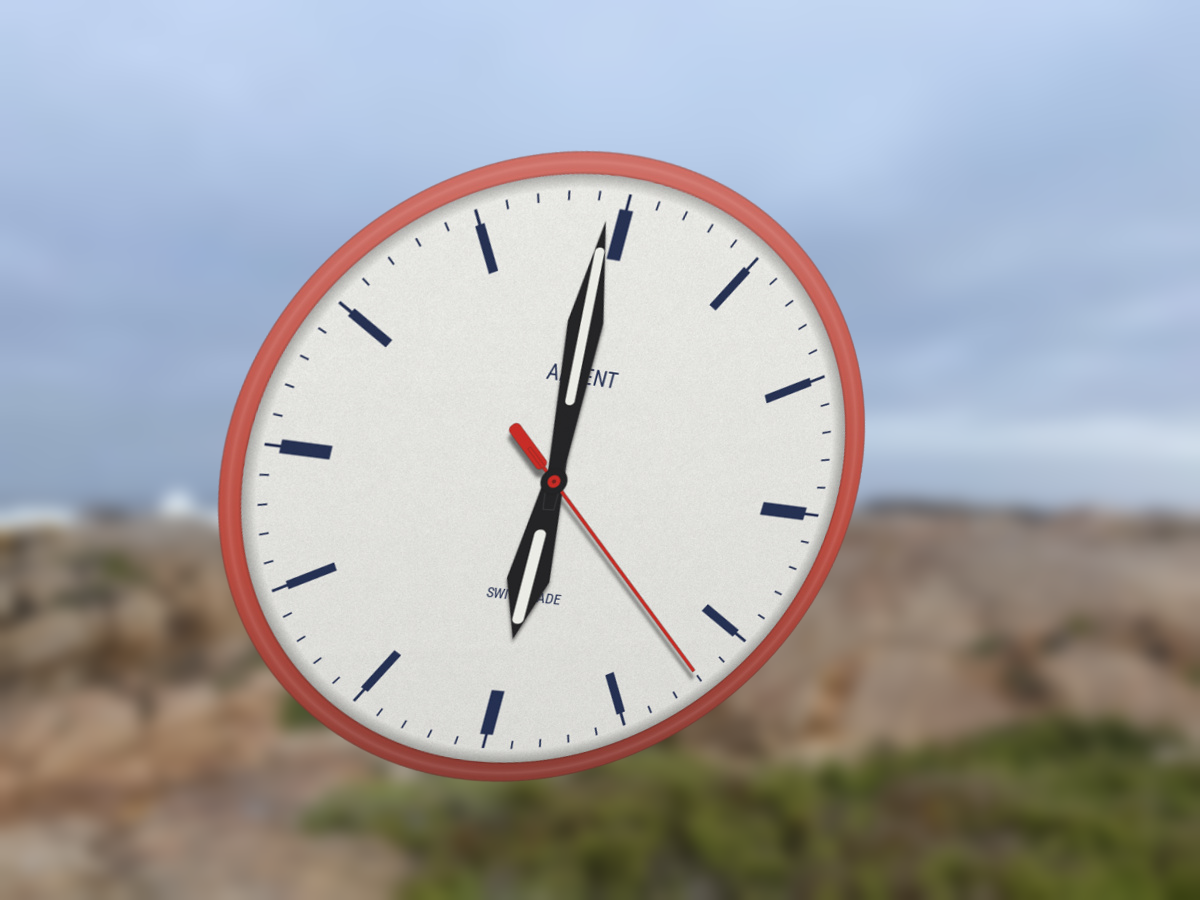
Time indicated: 5:59:22
